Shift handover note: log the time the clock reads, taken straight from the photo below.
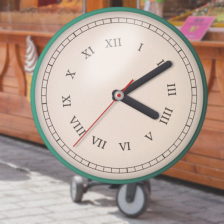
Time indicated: 4:10:38
